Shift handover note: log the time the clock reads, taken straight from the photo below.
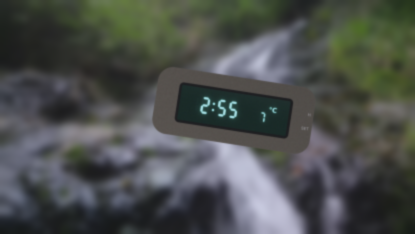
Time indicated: 2:55
